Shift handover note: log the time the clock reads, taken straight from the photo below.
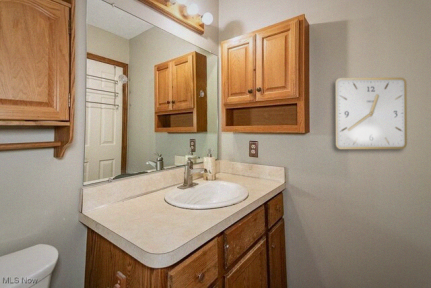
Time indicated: 12:39
